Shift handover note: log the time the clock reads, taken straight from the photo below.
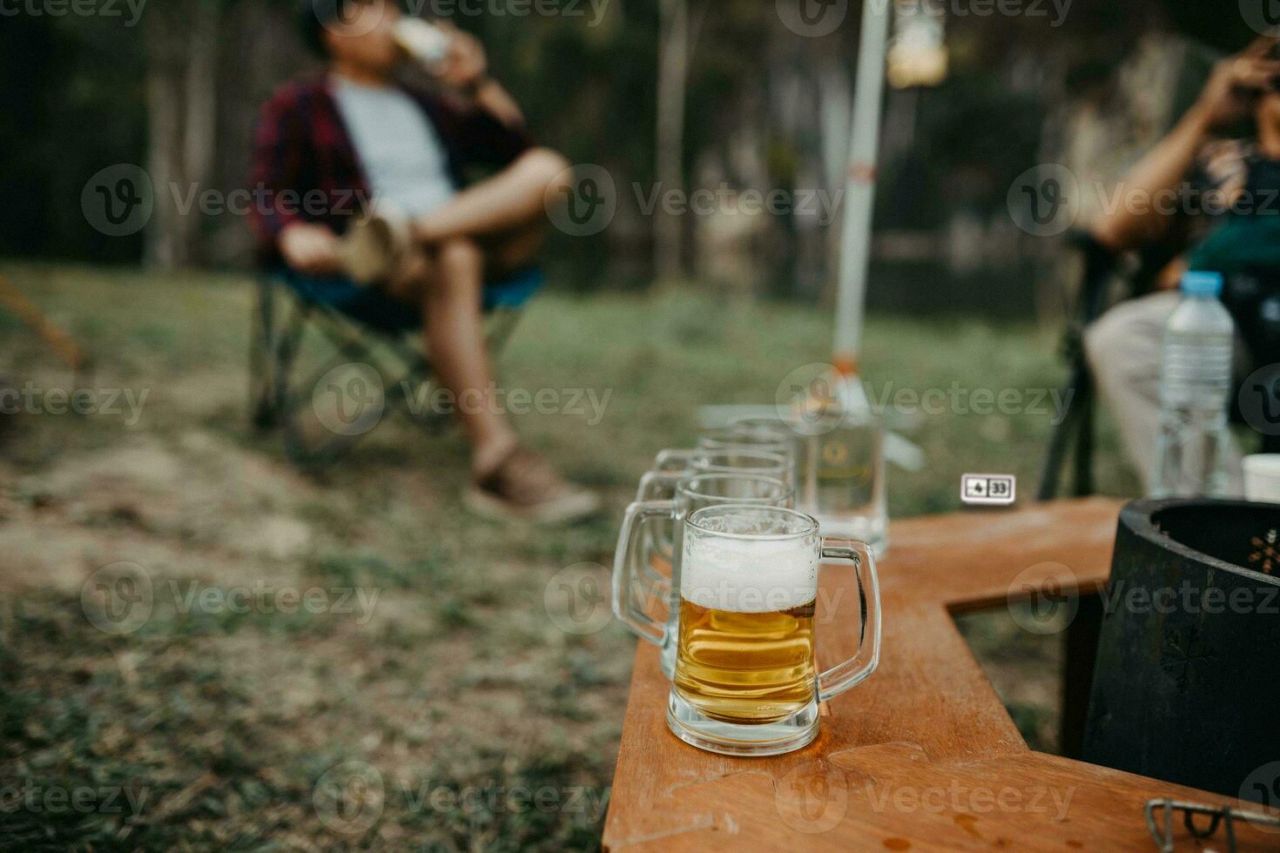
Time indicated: 4:33
